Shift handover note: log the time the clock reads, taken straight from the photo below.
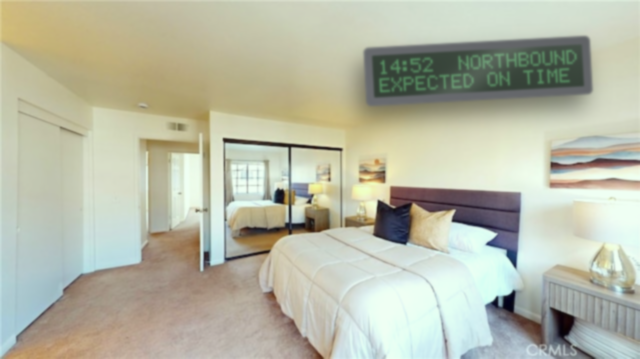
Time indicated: 14:52
